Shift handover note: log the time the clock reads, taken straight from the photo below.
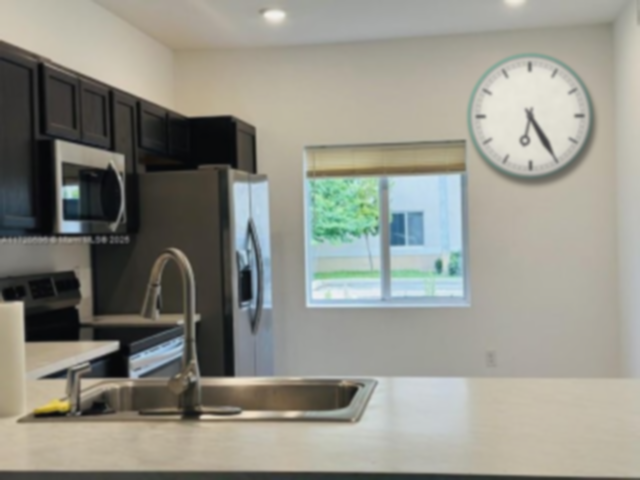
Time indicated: 6:25
